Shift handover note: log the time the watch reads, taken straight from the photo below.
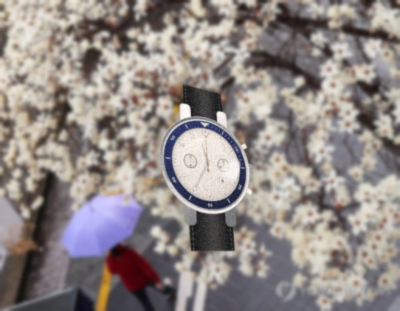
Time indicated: 11:35
